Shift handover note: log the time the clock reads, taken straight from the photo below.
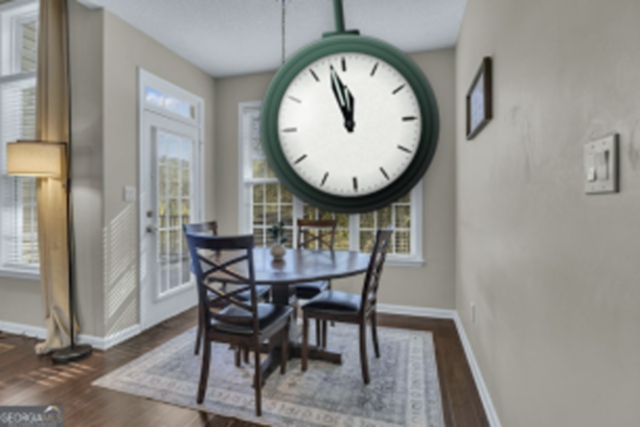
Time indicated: 11:58
